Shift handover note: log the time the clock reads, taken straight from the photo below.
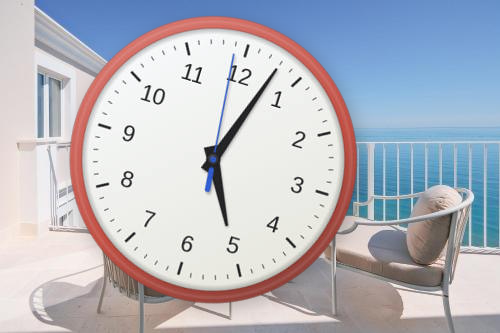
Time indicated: 5:02:59
